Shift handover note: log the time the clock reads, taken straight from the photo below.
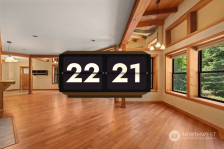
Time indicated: 22:21
